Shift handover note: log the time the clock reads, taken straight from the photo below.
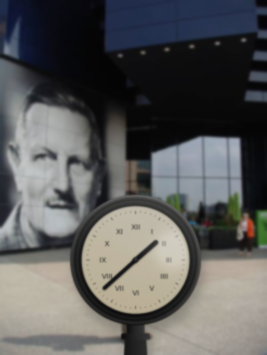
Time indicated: 1:38
